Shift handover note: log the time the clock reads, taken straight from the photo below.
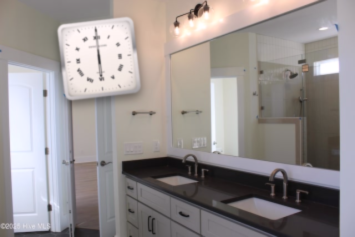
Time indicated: 6:00
